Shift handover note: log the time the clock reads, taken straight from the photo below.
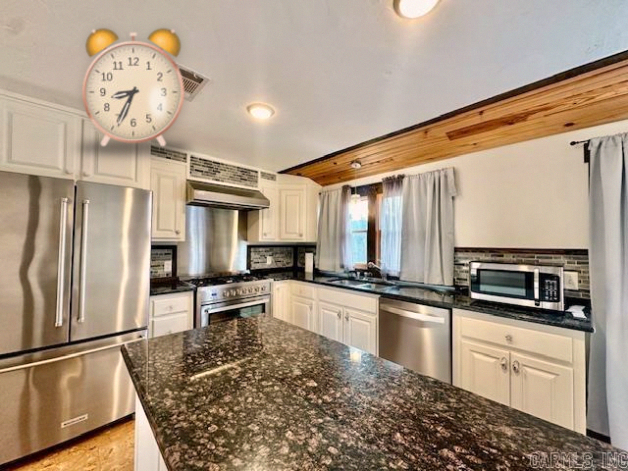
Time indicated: 8:34
